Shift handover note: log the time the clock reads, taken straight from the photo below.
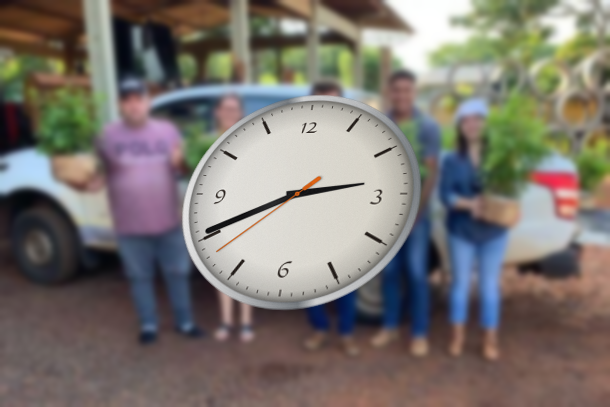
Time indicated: 2:40:38
